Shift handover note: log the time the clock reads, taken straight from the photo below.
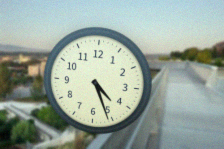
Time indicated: 4:26
